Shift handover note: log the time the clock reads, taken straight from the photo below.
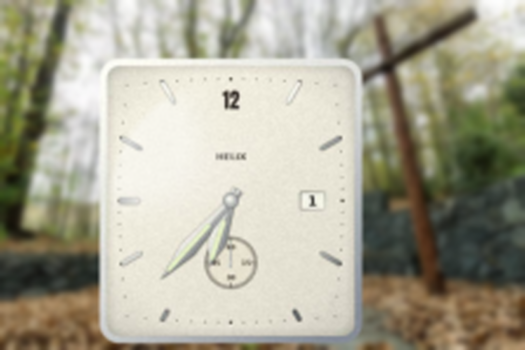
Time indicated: 6:37
